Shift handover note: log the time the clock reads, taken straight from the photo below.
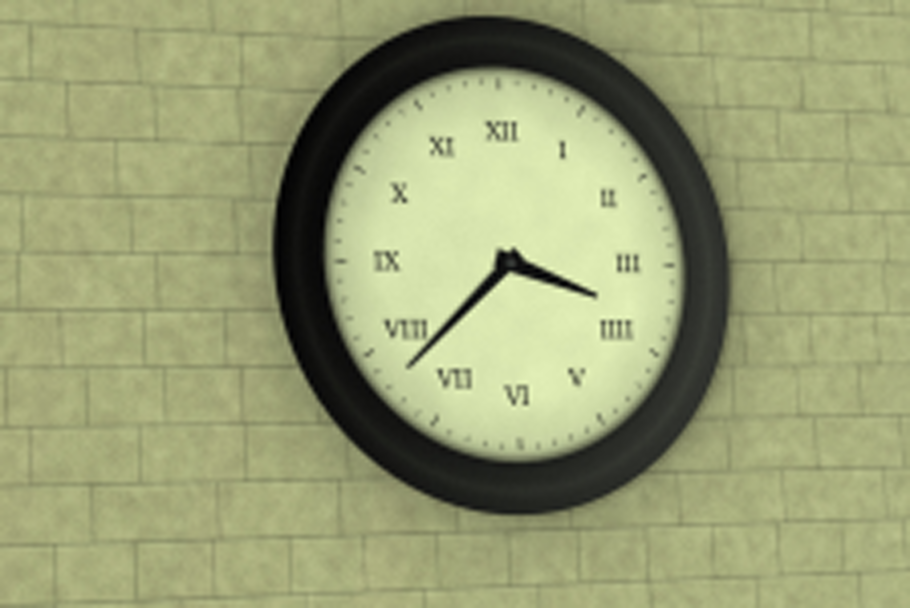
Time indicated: 3:38
